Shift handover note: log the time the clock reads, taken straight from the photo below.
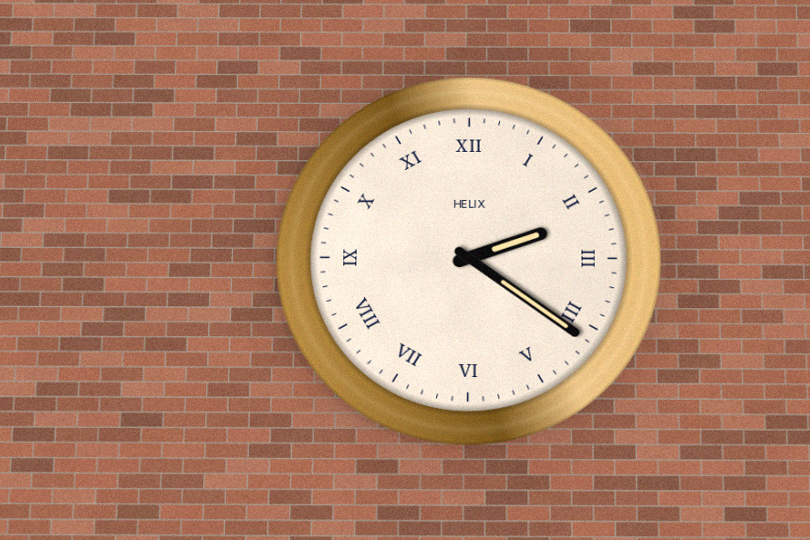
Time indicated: 2:21
